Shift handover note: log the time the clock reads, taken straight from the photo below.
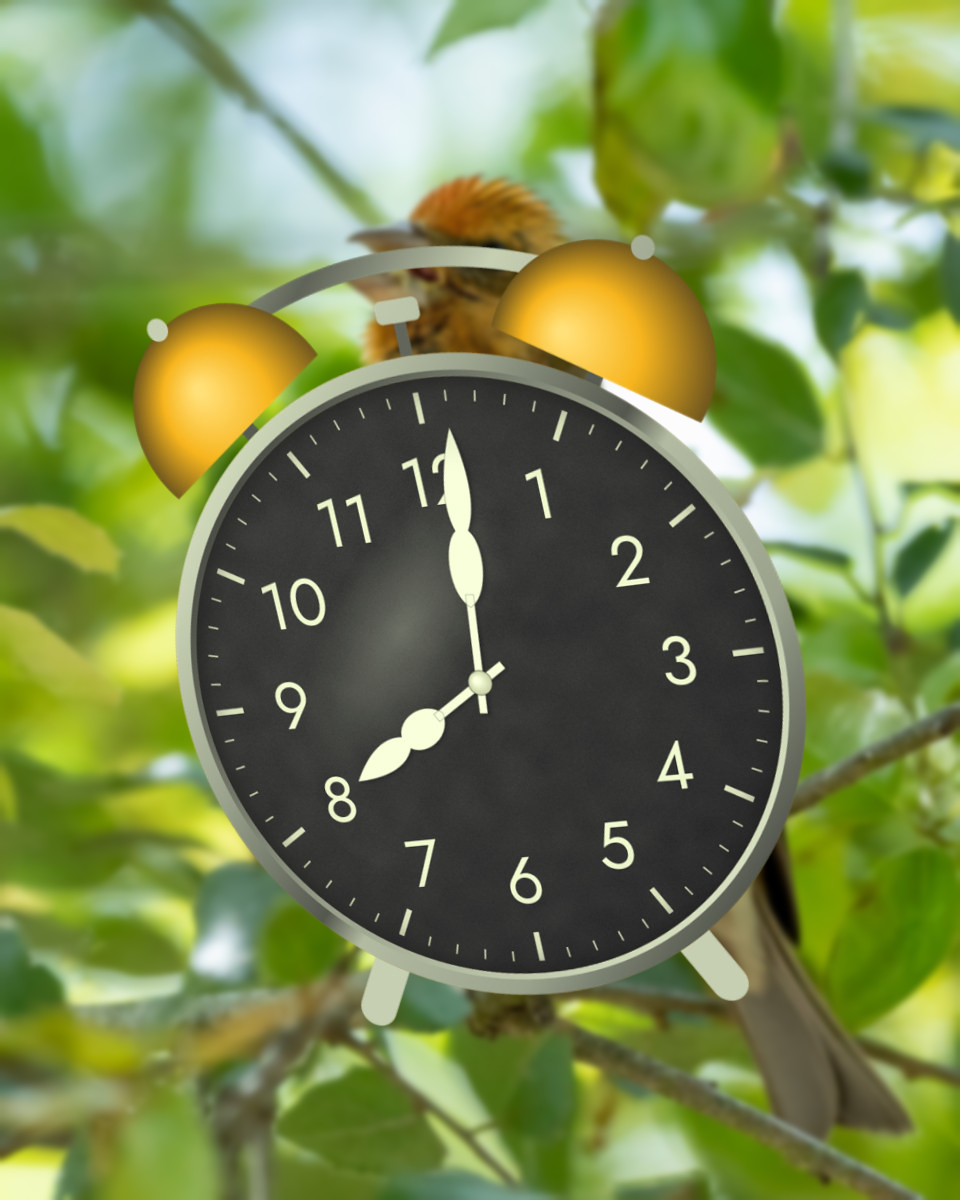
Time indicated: 8:01
